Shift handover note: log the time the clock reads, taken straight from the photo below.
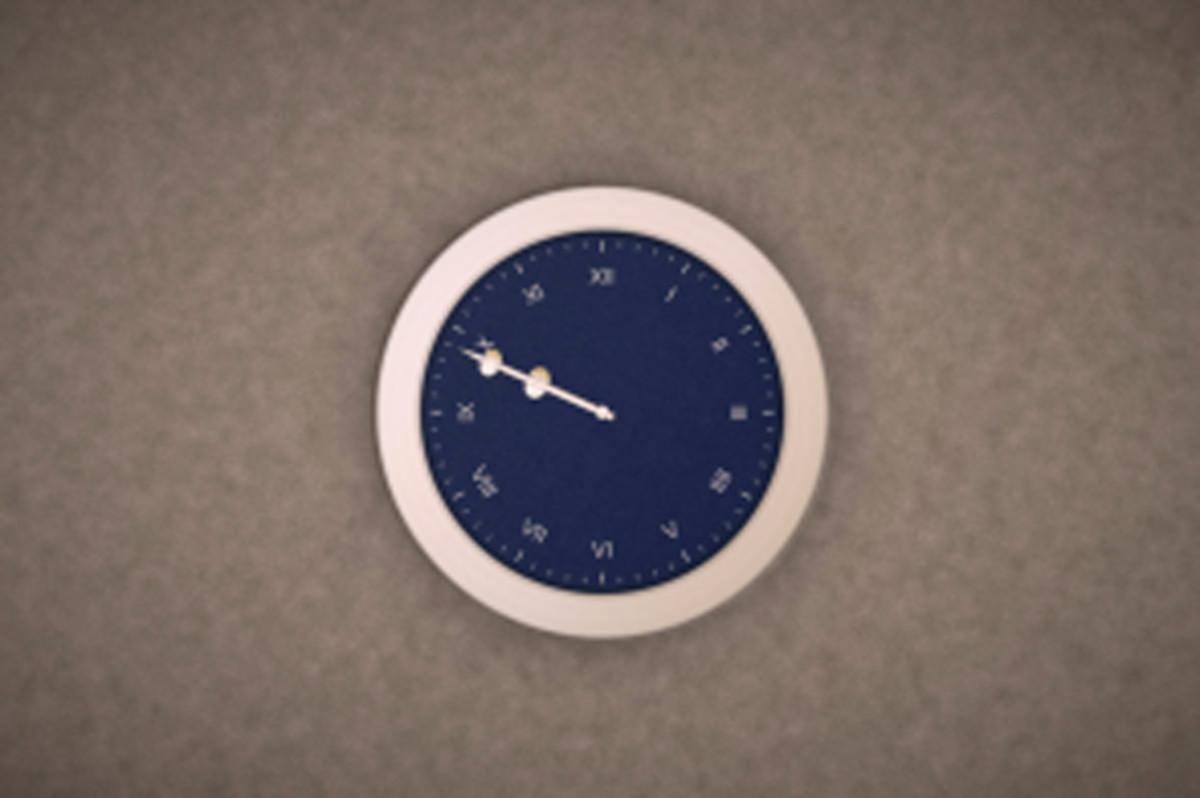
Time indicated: 9:49
